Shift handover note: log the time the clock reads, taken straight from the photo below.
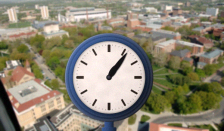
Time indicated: 1:06
